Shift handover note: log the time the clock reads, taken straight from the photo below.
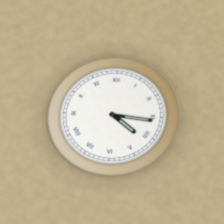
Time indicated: 4:16
